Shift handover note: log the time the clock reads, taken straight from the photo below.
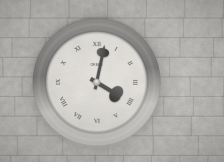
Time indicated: 4:02
